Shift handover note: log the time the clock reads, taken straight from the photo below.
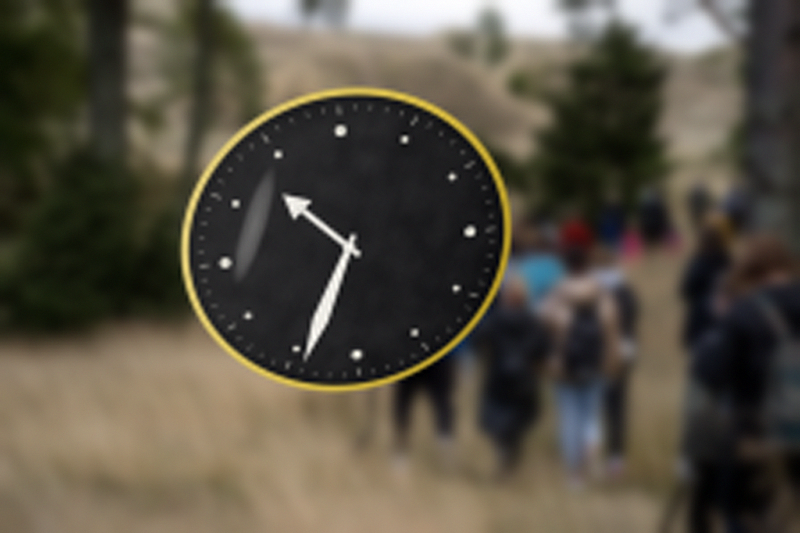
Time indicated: 10:34
